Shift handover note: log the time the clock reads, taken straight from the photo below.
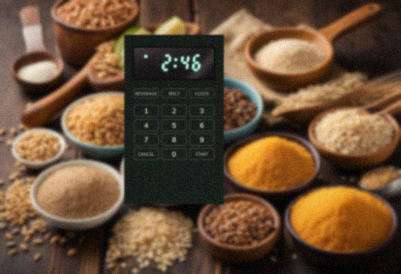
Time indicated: 2:46
